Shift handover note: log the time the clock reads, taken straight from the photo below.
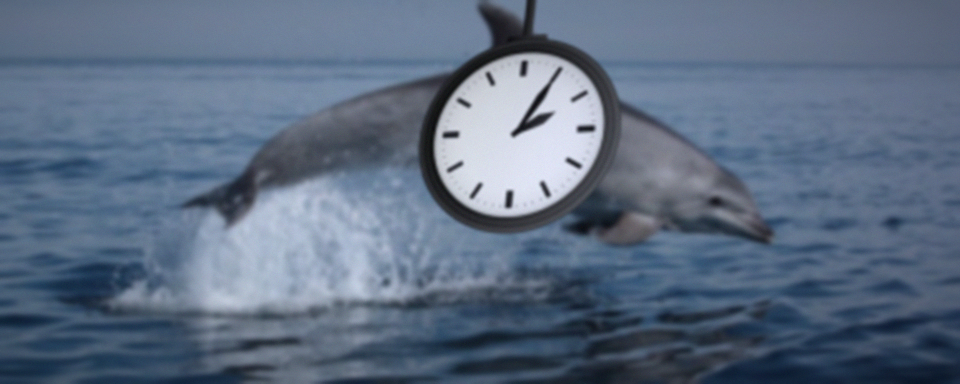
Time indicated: 2:05
